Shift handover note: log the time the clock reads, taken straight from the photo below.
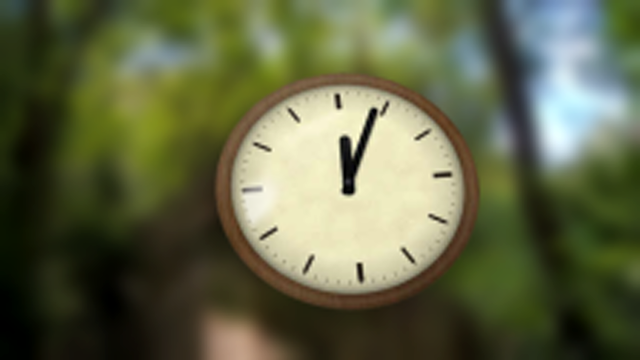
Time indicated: 12:04
